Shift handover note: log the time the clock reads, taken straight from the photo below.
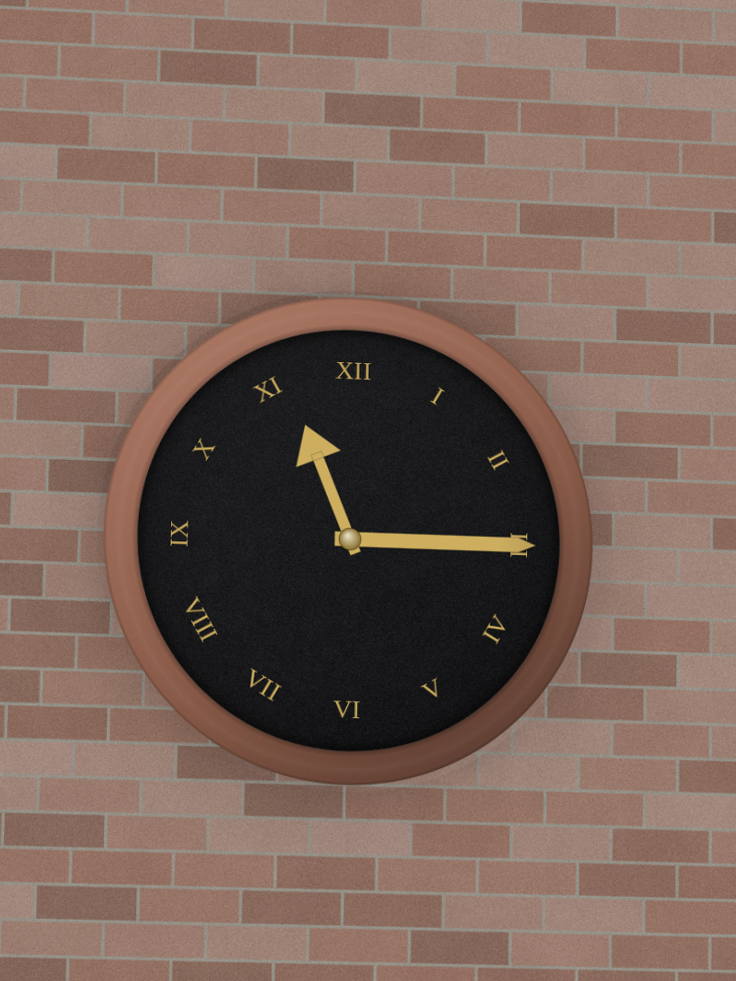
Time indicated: 11:15
